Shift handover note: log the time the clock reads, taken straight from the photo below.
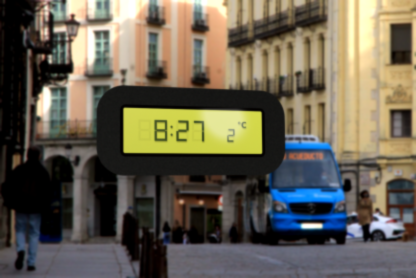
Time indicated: 8:27
